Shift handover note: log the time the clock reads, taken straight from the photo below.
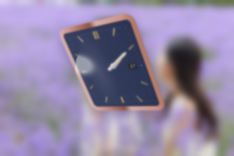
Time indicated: 2:10
